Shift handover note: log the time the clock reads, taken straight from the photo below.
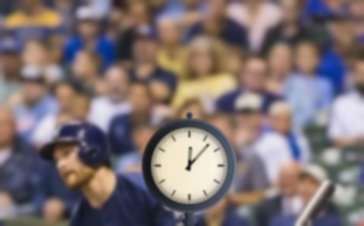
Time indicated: 12:07
